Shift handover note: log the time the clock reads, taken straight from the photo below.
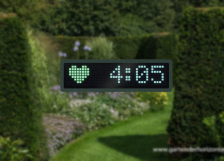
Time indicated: 4:05
